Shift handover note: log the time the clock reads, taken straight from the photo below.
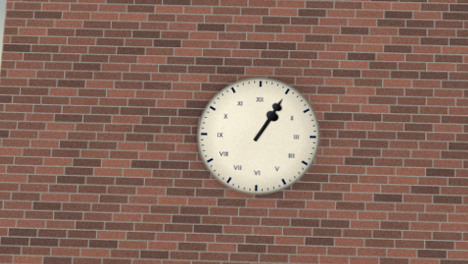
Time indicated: 1:05
